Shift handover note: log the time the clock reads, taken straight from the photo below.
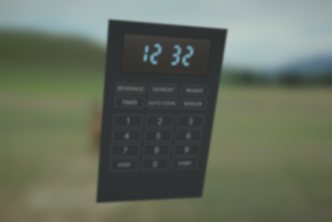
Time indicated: 12:32
